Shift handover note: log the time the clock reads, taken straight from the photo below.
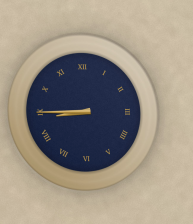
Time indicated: 8:45
